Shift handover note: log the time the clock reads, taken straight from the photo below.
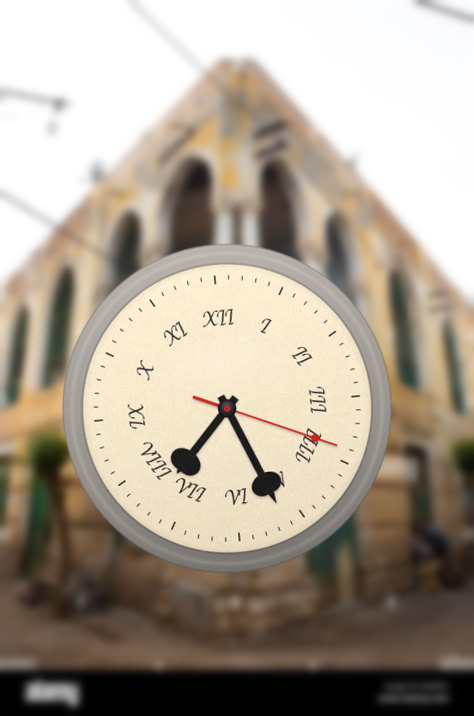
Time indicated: 7:26:19
